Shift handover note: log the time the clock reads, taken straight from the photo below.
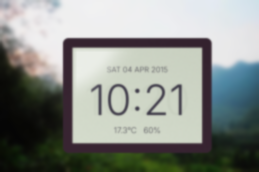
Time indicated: 10:21
